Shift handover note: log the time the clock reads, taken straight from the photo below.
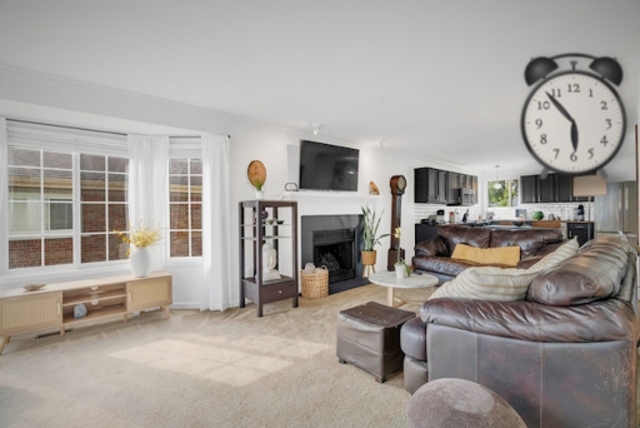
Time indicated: 5:53
